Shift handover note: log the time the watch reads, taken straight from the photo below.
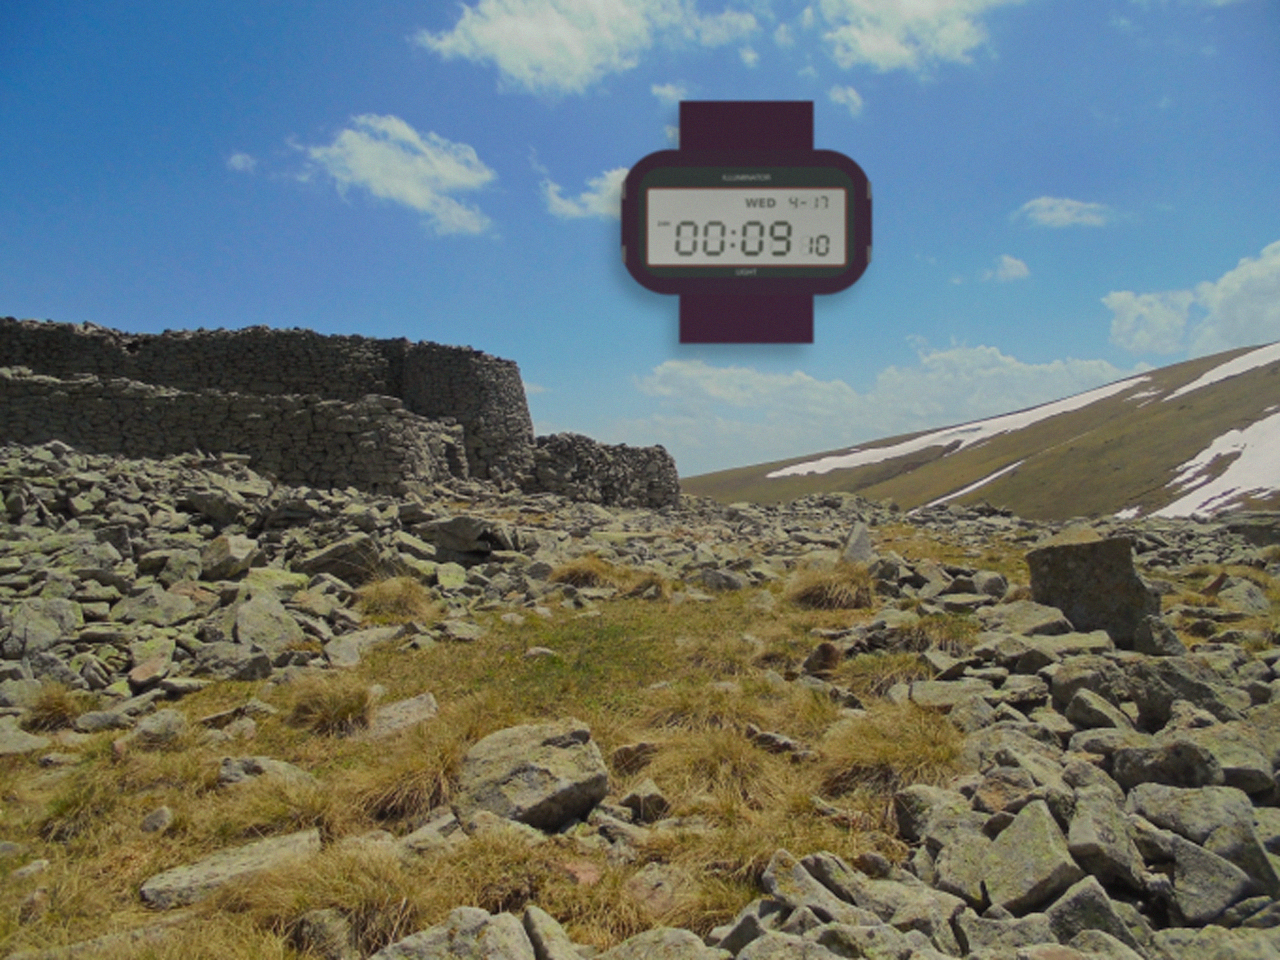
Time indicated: 0:09:10
